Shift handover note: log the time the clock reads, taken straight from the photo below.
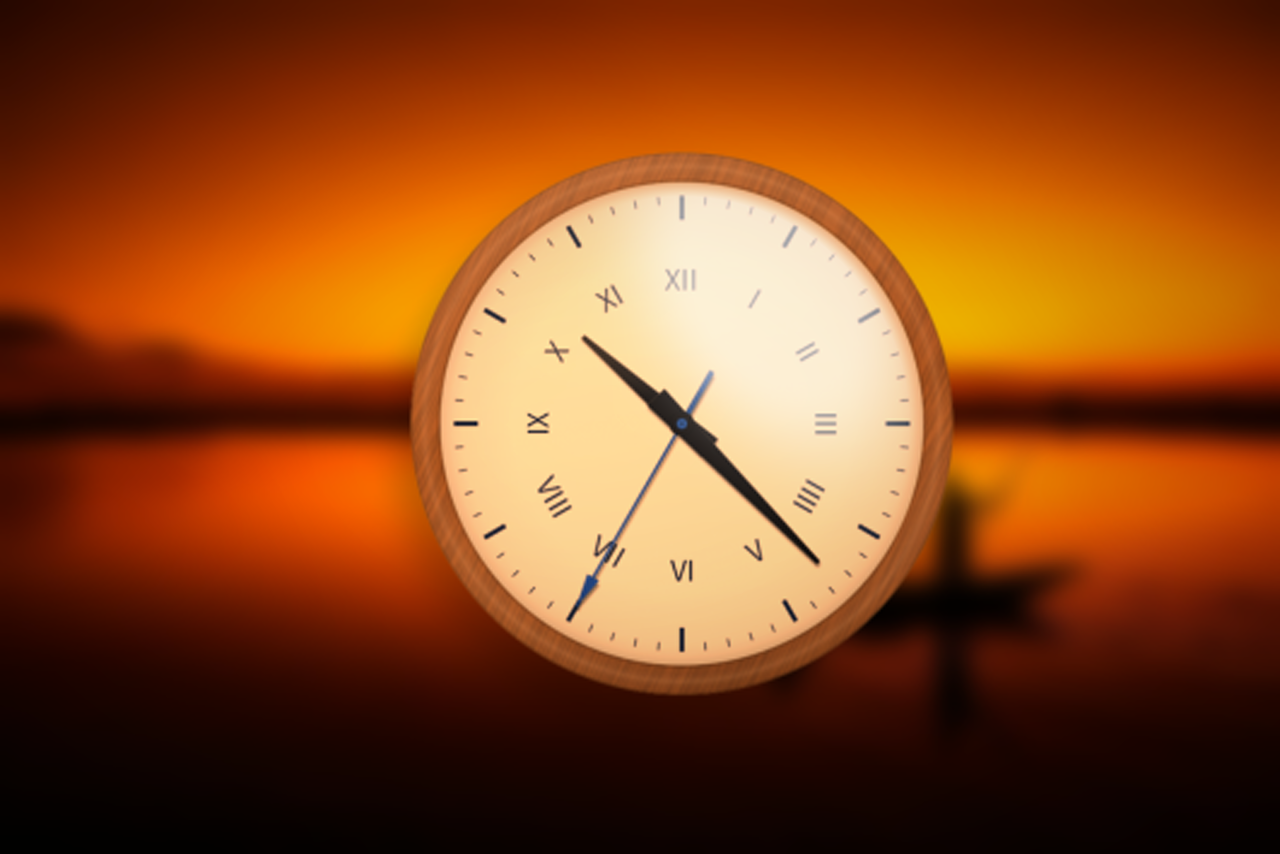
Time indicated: 10:22:35
